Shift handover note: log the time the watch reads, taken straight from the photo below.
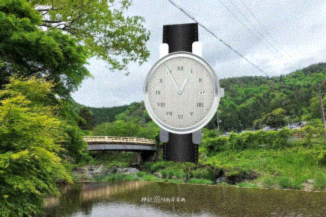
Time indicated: 12:55
